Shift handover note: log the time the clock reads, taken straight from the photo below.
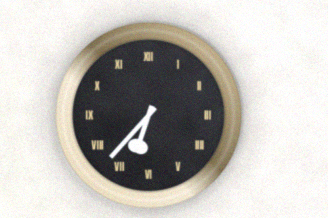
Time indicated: 6:37
